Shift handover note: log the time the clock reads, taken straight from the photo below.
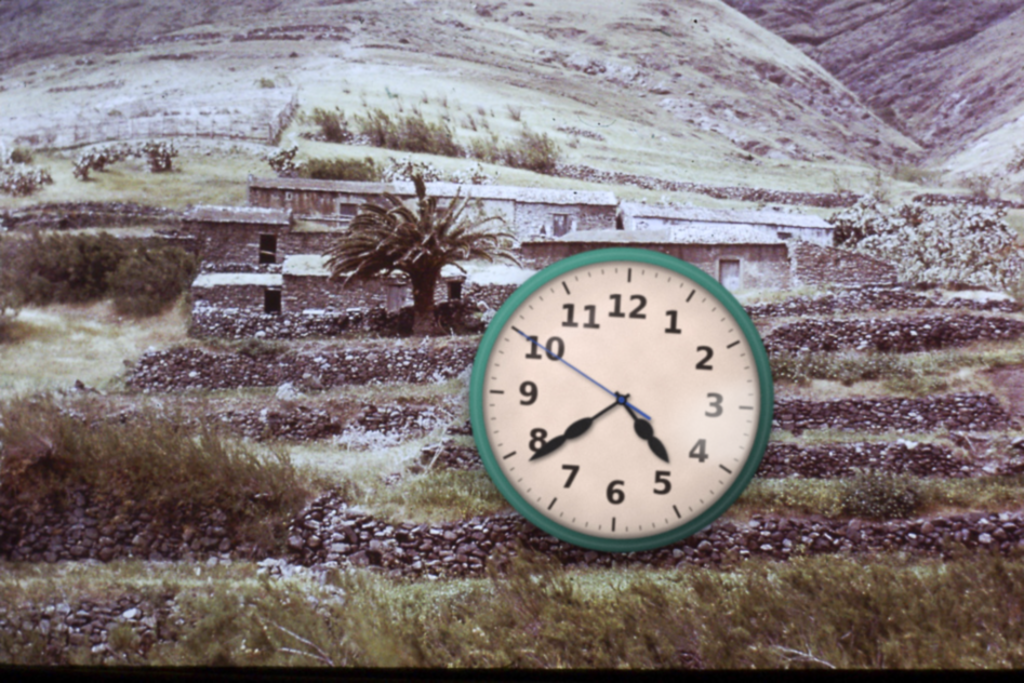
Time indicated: 4:38:50
